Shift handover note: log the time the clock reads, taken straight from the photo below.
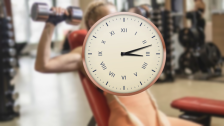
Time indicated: 3:12
